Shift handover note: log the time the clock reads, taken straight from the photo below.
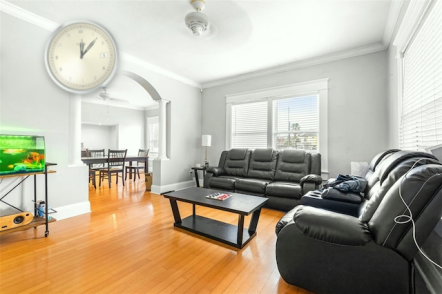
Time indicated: 12:07
